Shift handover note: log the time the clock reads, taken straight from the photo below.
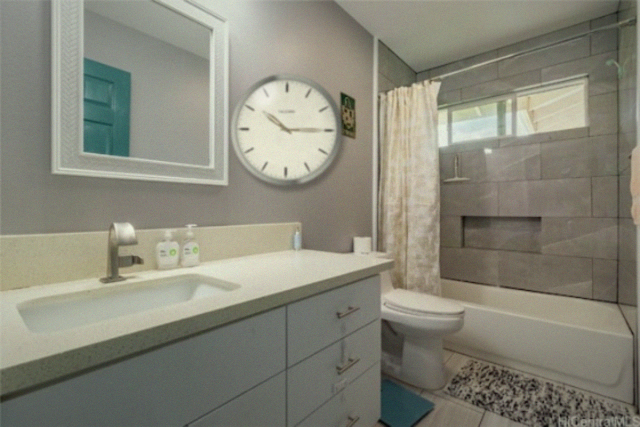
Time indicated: 10:15
